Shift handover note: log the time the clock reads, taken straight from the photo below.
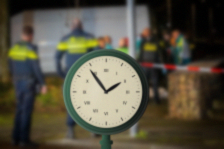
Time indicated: 1:54
